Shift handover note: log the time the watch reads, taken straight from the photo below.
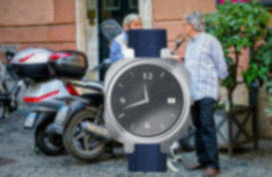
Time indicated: 11:42
